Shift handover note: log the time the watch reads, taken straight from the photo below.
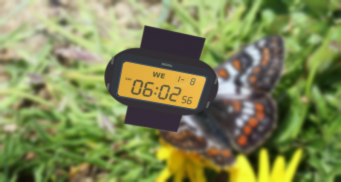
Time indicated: 6:02
